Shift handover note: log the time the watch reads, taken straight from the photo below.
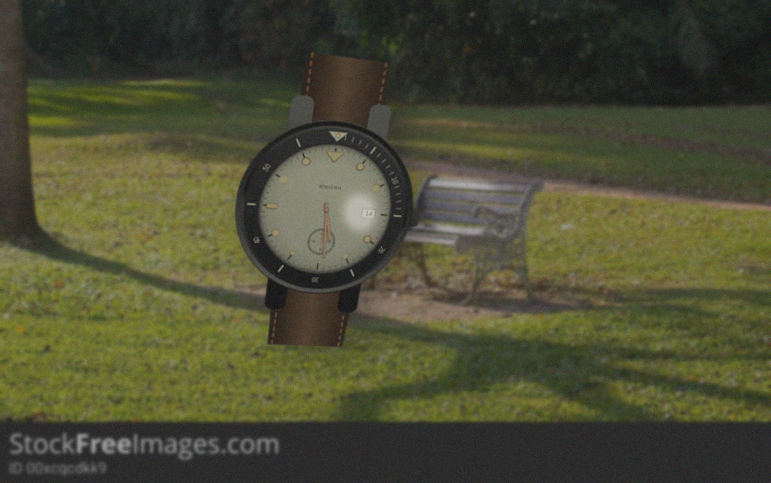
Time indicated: 5:29
